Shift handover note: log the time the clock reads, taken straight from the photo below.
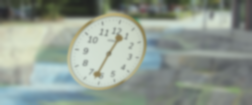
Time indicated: 12:32
